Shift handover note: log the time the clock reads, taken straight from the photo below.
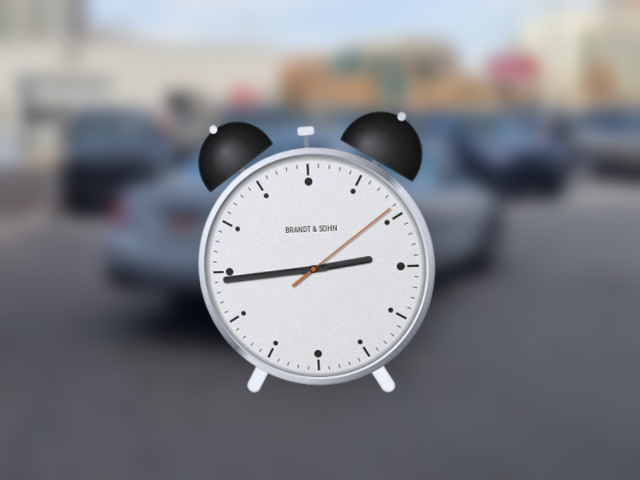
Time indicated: 2:44:09
